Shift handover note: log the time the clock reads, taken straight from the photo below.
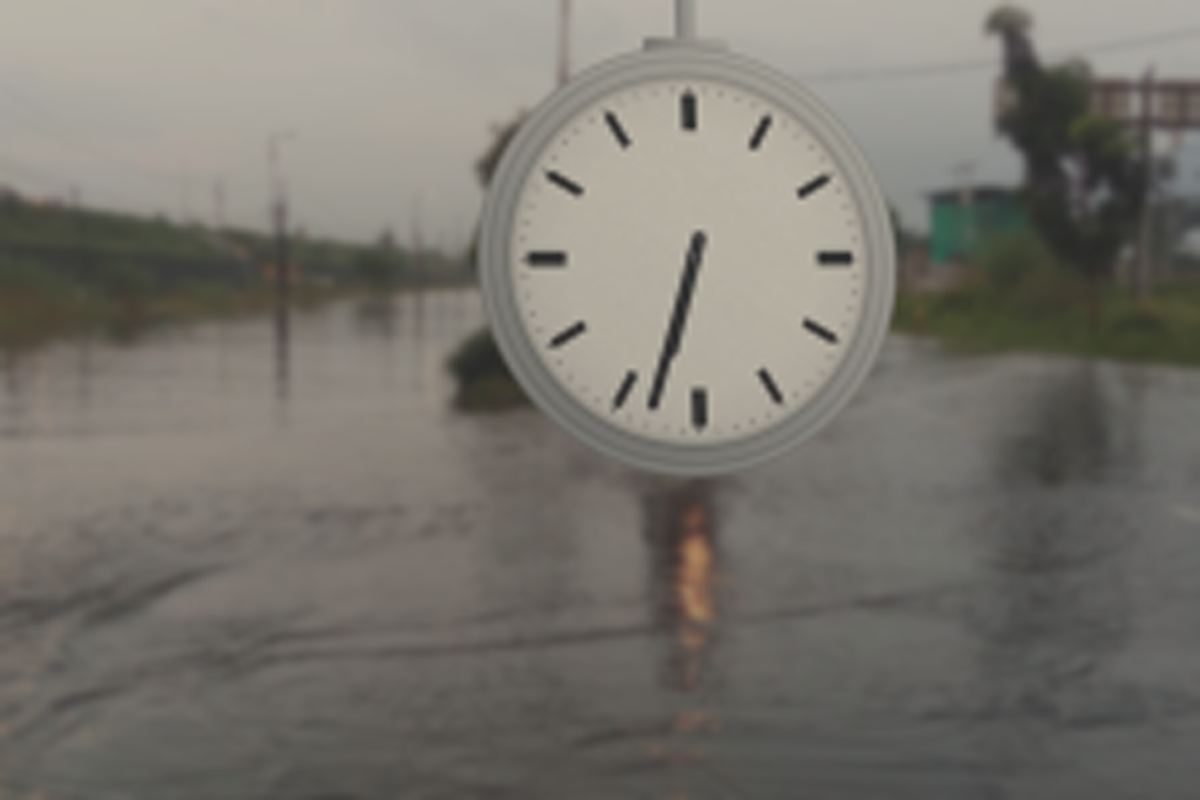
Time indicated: 6:33
